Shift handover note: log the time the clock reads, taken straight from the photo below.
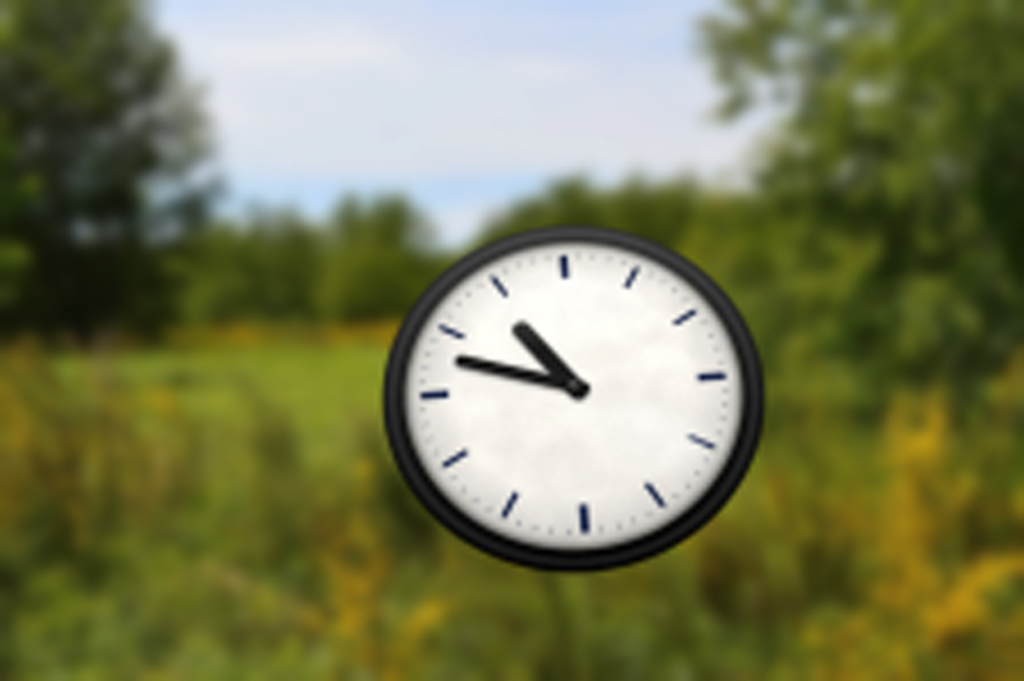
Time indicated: 10:48
